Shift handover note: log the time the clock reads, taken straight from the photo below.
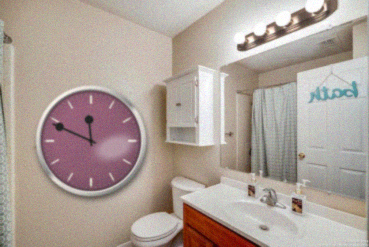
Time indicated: 11:49
